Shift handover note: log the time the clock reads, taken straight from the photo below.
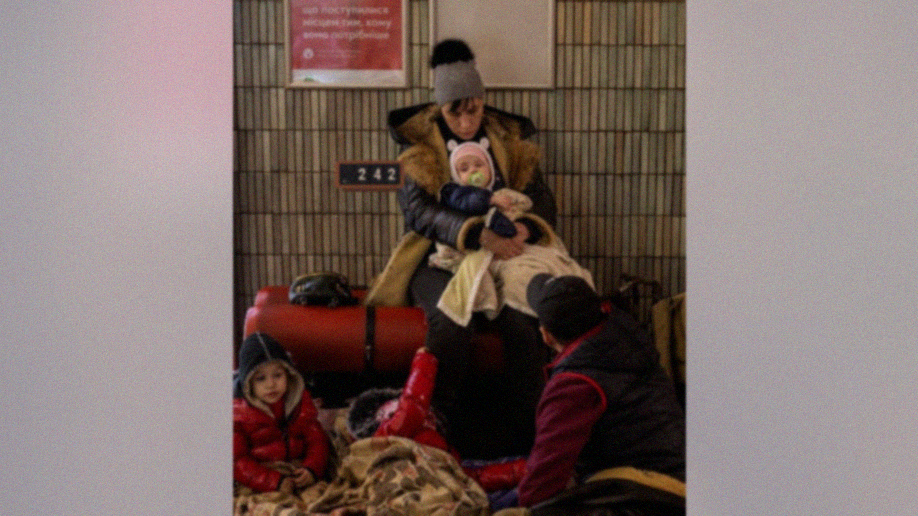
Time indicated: 2:42
